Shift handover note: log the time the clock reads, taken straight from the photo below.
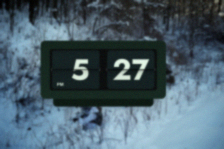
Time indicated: 5:27
